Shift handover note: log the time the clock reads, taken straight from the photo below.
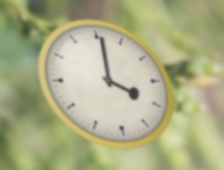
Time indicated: 4:01
